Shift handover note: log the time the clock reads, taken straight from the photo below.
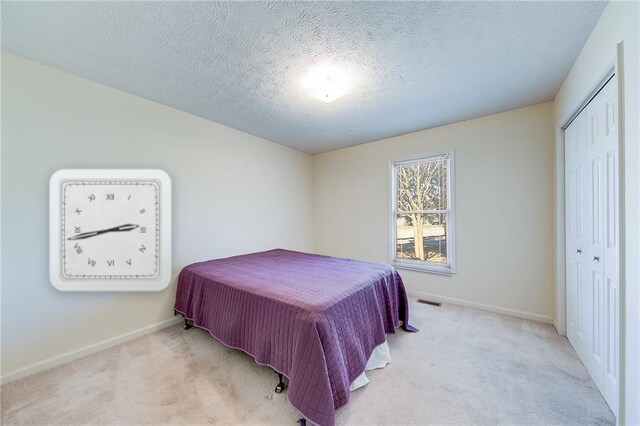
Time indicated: 2:43
